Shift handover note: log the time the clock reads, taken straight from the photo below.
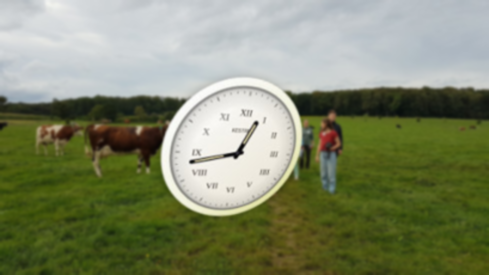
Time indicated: 12:43
